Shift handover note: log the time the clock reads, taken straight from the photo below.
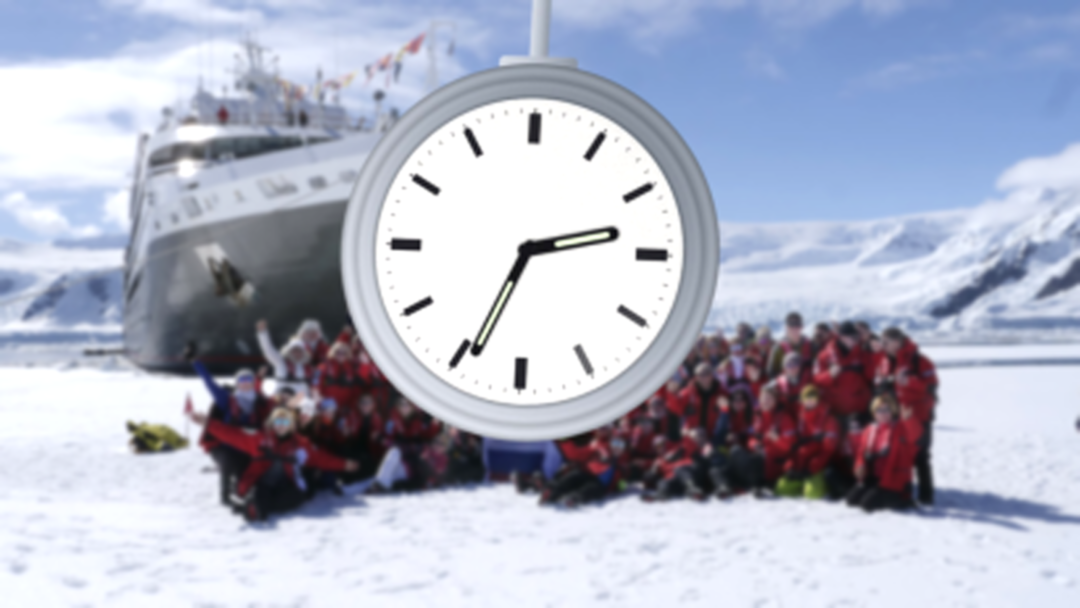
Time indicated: 2:34
